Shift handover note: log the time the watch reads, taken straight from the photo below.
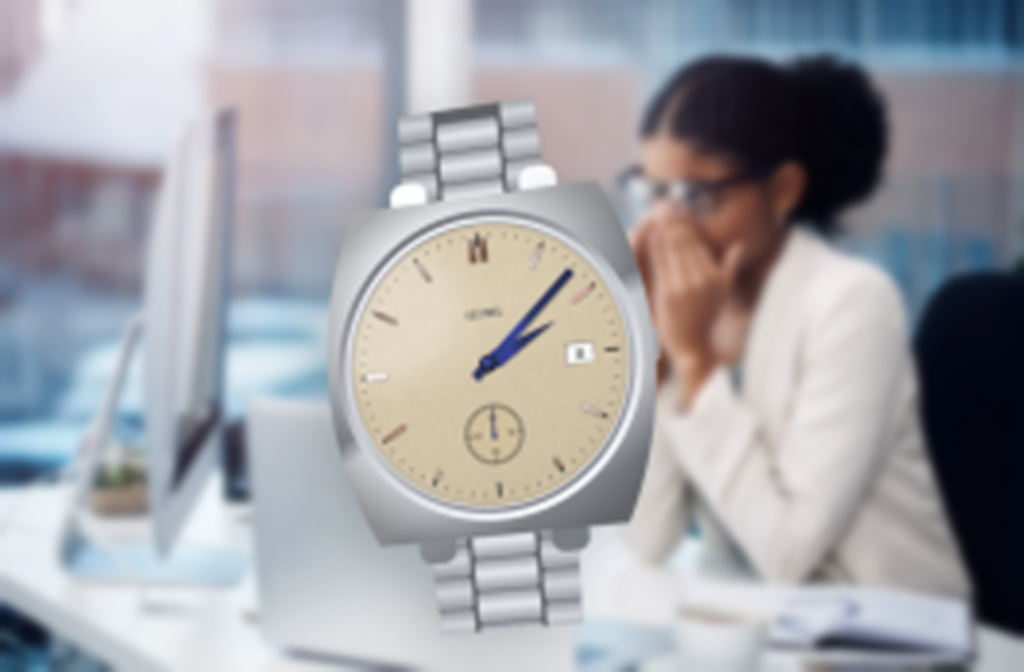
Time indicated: 2:08
